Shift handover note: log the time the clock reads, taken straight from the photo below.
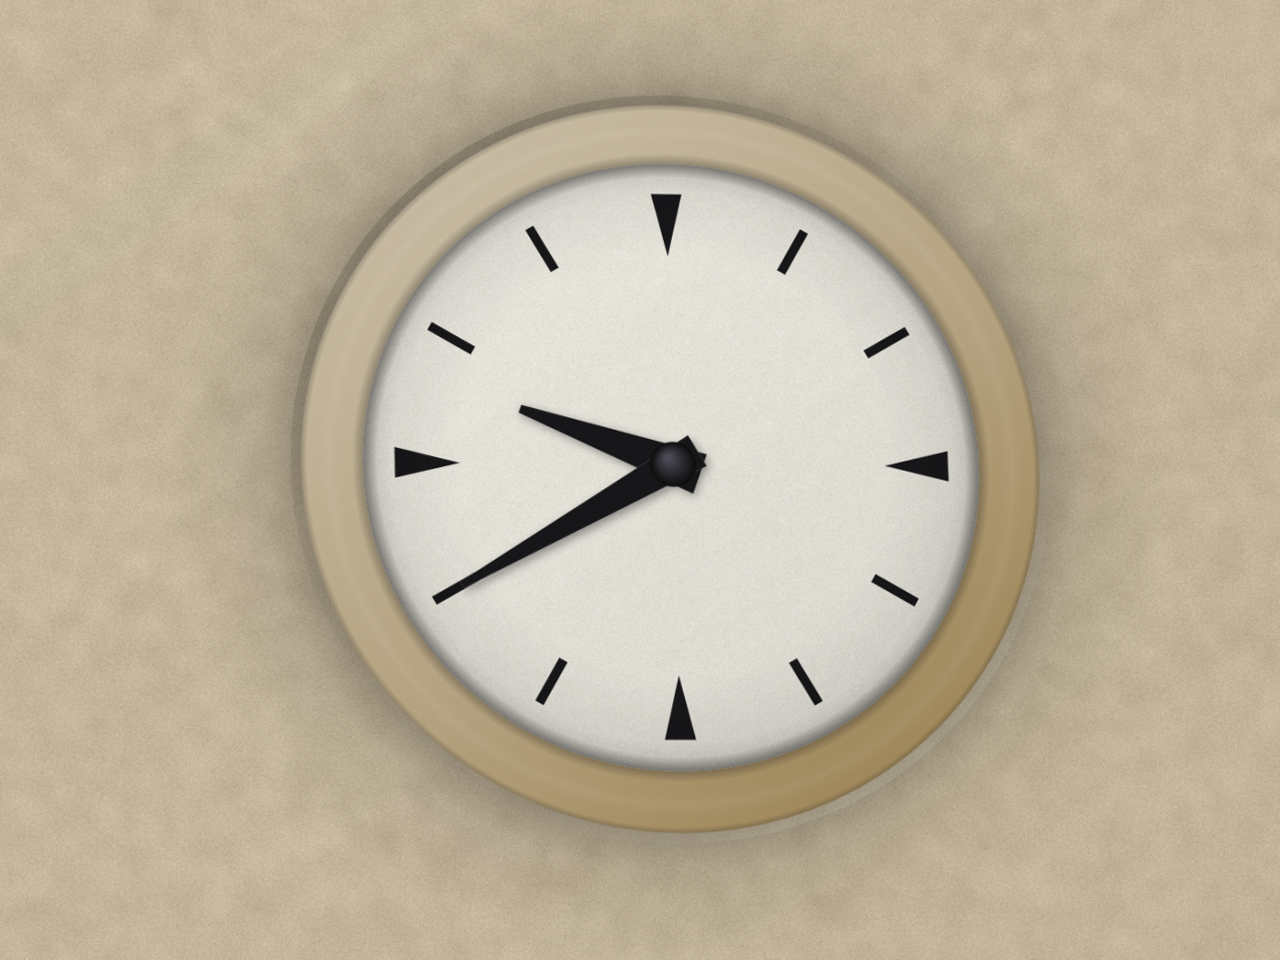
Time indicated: 9:40
